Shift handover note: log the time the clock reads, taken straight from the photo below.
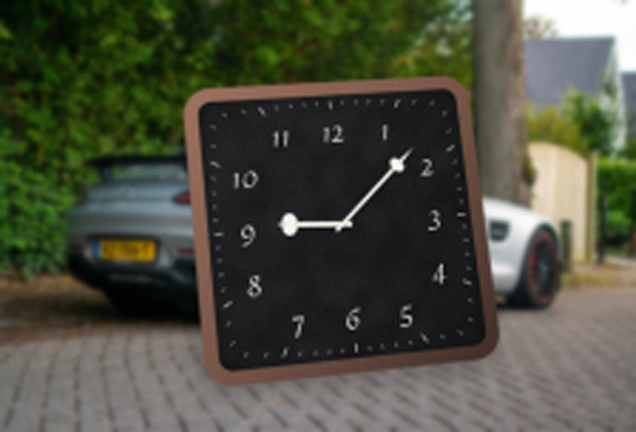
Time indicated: 9:08
